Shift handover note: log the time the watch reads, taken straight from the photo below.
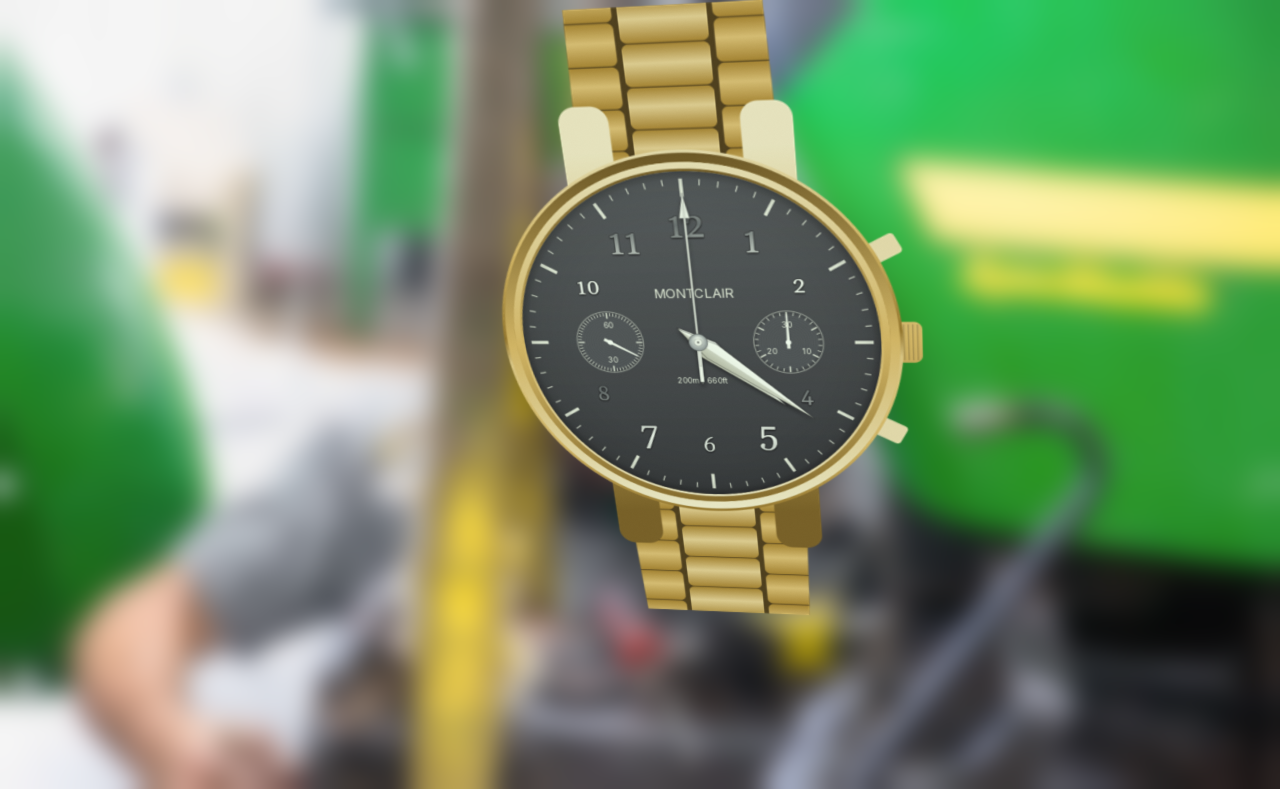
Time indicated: 4:21:20
